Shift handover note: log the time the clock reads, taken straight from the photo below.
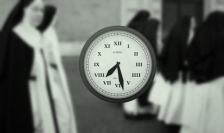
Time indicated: 7:28
